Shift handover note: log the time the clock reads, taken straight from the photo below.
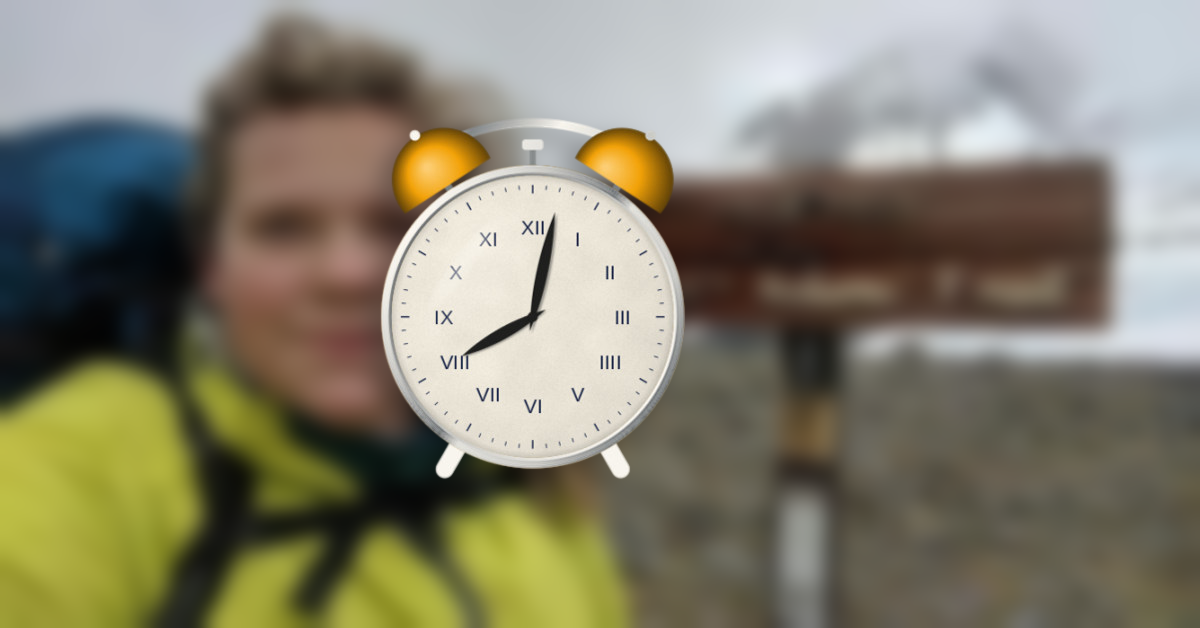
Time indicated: 8:02
